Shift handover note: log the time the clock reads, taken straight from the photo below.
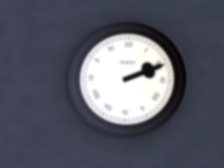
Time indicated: 2:11
